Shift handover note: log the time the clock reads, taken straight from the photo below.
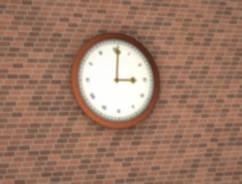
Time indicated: 3:01
